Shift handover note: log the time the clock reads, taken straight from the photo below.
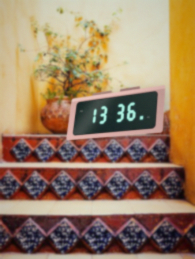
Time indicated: 13:36
